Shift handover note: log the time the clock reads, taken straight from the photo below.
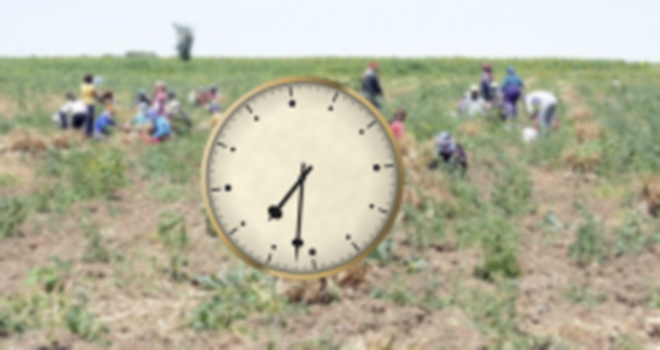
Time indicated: 7:32
